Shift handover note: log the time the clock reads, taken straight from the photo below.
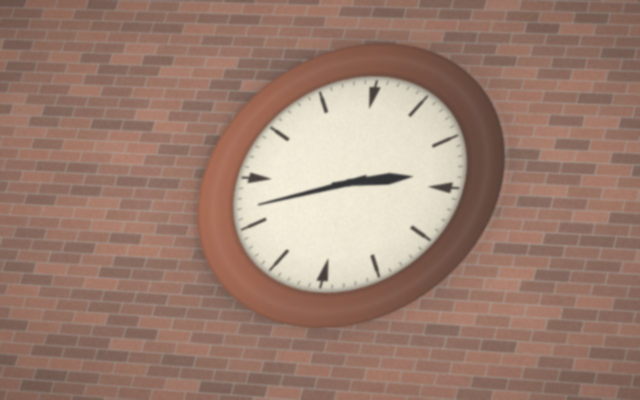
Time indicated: 2:42
